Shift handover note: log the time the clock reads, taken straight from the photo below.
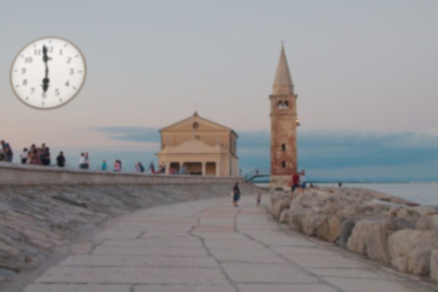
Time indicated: 5:58
